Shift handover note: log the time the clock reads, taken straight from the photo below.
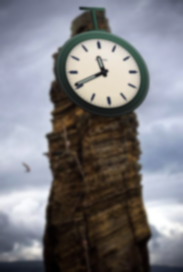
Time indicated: 11:41
